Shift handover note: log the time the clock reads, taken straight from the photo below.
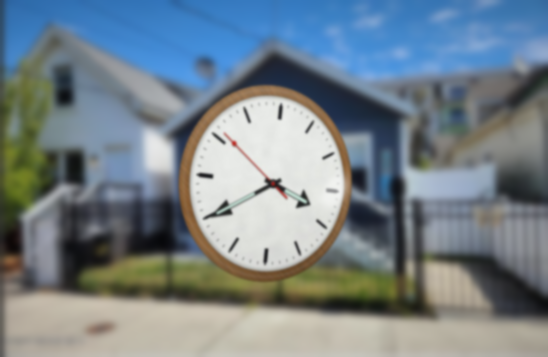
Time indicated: 3:39:51
